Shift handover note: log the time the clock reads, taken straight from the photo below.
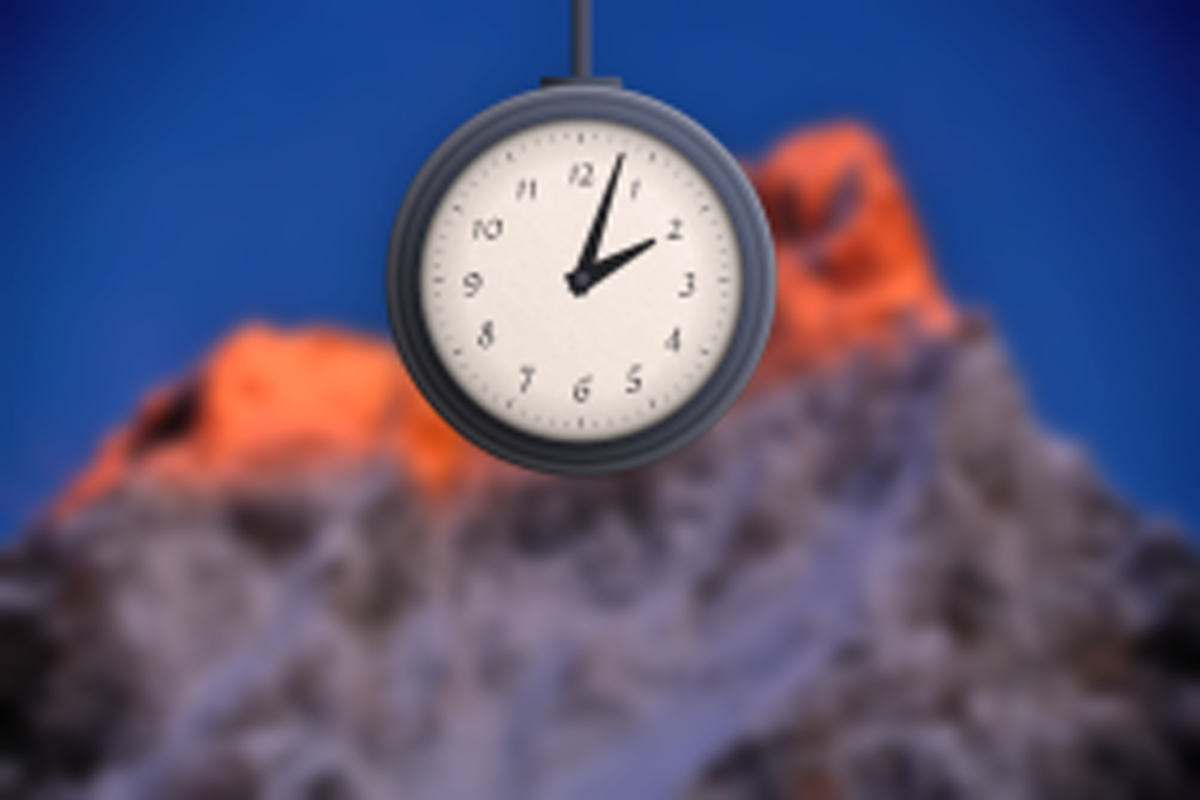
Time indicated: 2:03
